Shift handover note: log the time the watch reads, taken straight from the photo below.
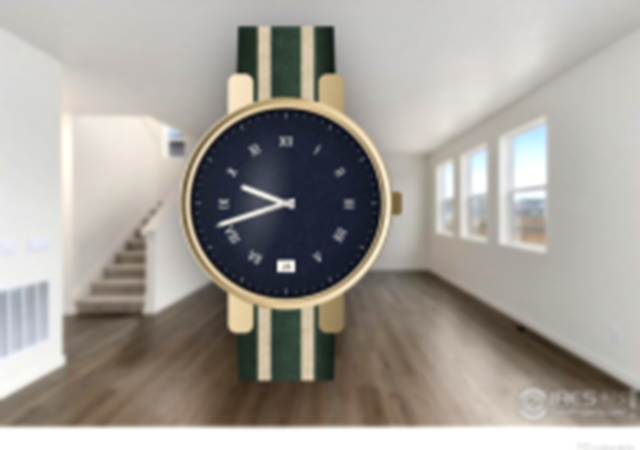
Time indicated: 9:42
